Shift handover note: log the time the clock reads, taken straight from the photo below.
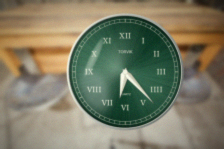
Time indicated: 6:23
